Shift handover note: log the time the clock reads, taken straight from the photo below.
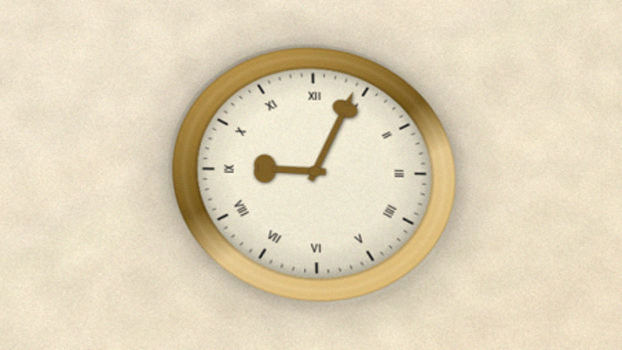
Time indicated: 9:04
